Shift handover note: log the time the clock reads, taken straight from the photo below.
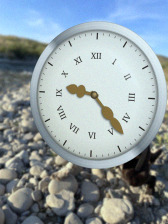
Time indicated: 9:23
